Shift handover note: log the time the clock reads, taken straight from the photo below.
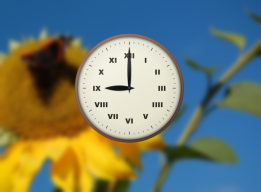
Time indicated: 9:00
